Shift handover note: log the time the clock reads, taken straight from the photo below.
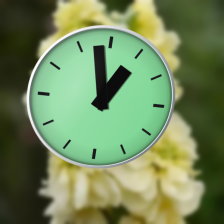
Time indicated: 12:58
